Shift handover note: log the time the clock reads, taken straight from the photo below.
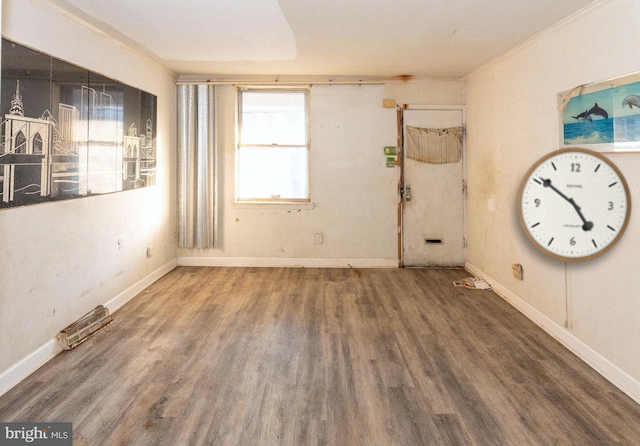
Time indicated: 4:51
